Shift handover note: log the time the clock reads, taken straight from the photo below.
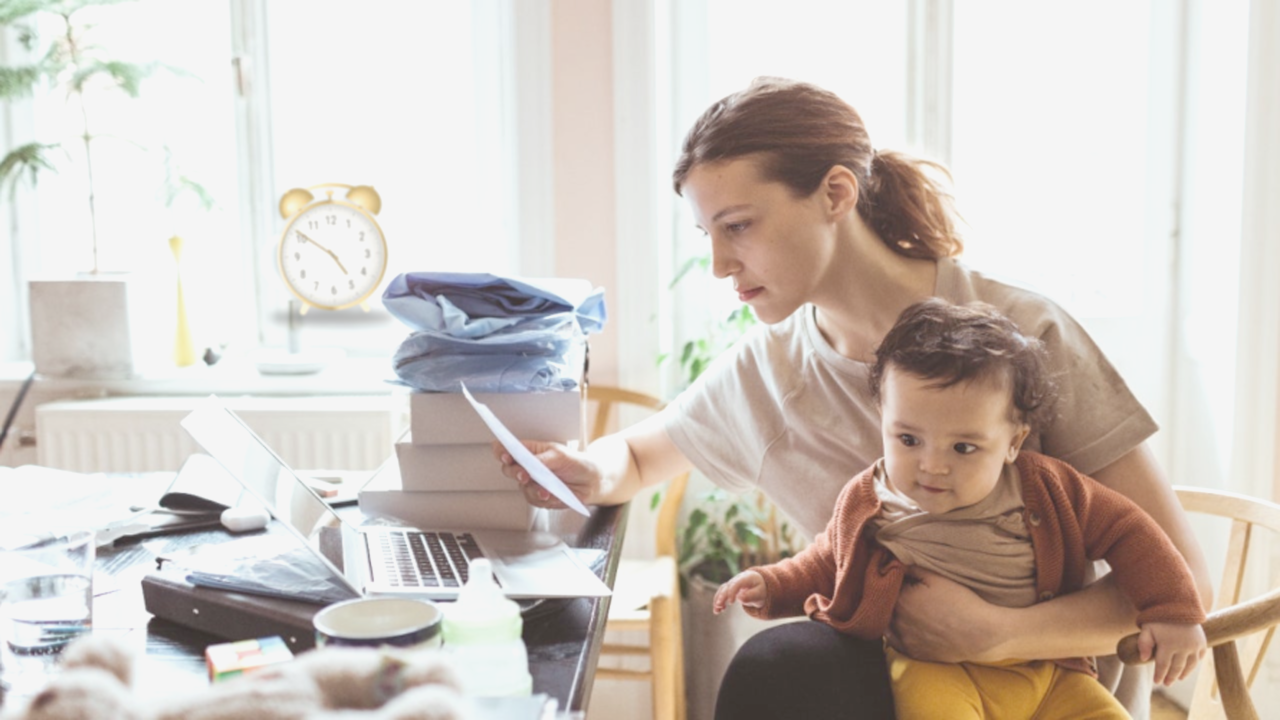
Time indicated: 4:51
